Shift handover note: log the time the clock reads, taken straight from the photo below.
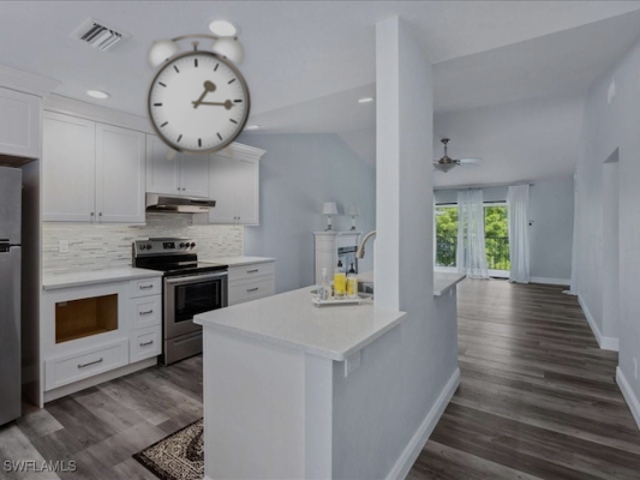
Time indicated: 1:16
